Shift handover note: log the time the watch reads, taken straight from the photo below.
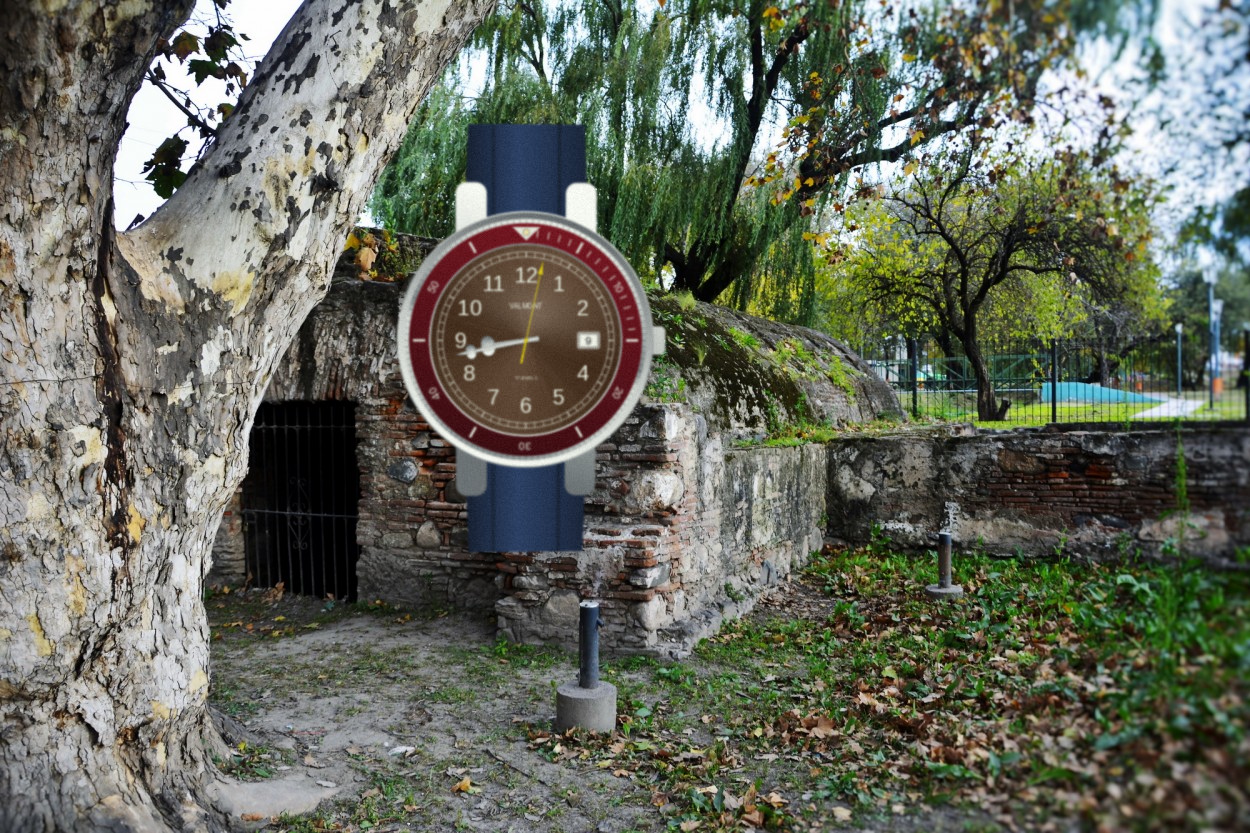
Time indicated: 8:43:02
